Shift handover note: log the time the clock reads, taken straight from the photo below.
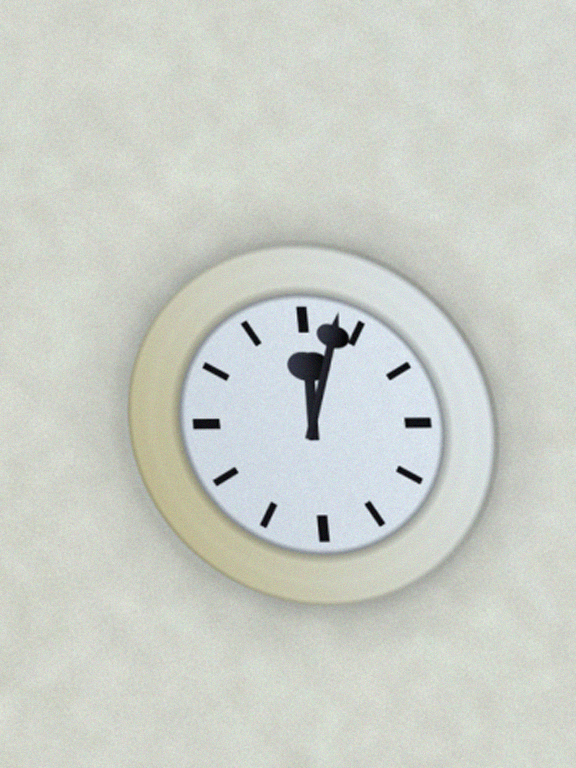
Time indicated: 12:03
